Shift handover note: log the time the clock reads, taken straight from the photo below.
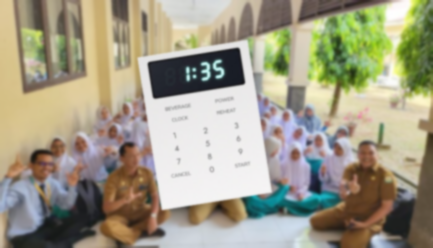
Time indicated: 1:35
